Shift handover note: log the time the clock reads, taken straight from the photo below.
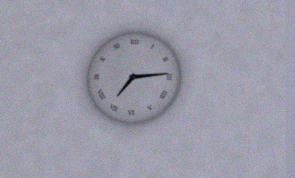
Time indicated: 7:14
